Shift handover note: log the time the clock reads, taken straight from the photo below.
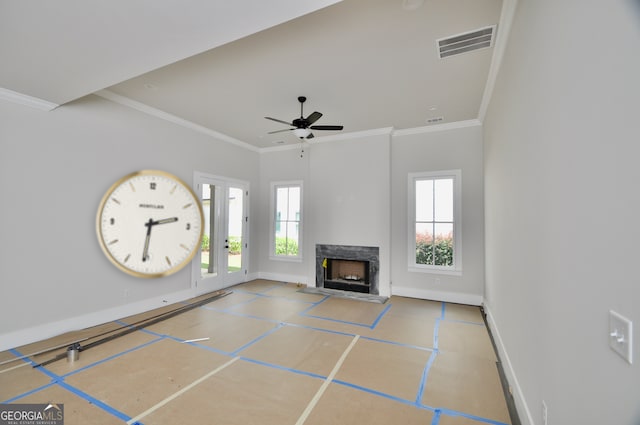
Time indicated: 2:31
